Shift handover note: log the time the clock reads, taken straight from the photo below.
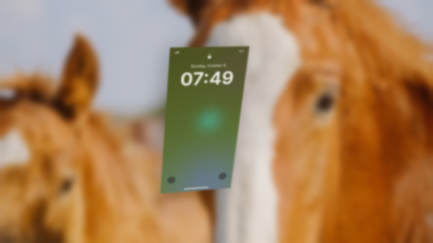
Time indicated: 7:49
